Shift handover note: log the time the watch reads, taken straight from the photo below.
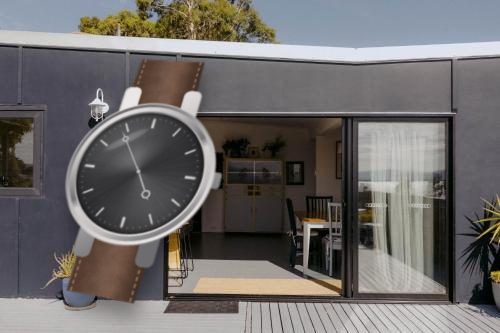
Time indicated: 4:54
